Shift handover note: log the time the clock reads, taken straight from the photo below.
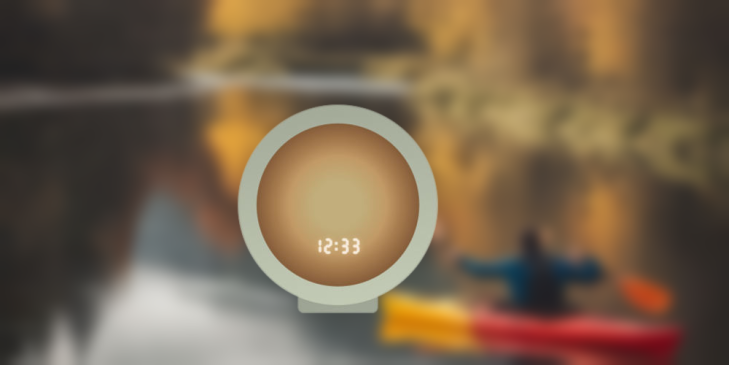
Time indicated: 12:33
